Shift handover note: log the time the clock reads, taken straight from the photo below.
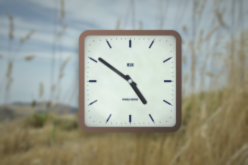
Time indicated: 4:51
